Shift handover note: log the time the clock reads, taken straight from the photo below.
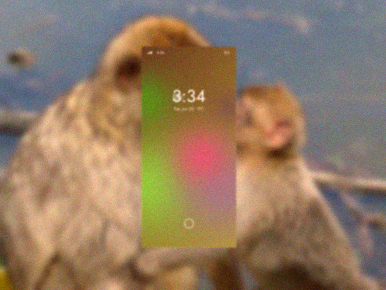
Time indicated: 3:34
